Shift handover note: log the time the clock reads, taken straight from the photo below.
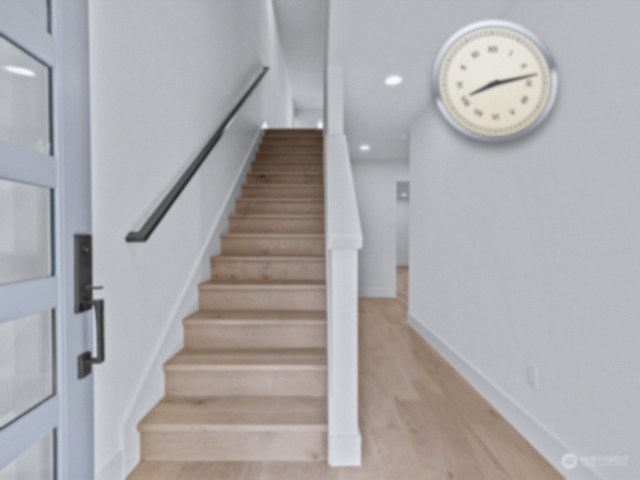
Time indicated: 8:13
